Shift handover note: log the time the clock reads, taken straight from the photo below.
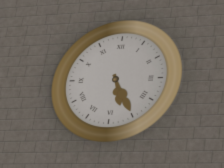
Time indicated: 5:25
